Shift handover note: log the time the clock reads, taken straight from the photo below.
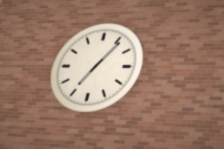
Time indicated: 7:06
